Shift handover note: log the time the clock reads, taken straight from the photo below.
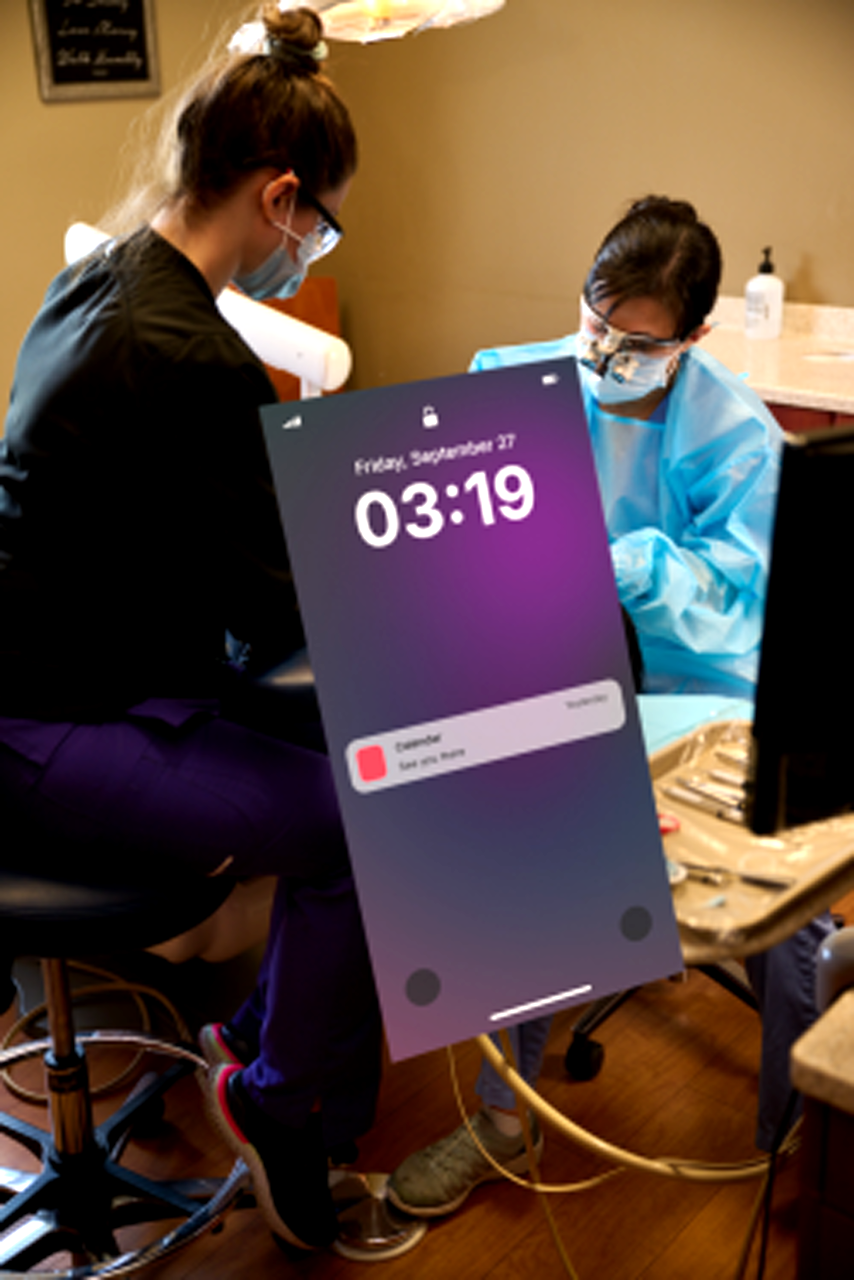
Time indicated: 3:19
